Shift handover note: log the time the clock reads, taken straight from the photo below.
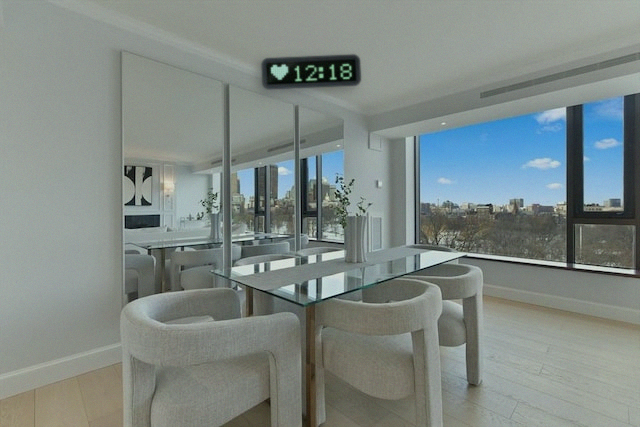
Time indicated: 12:18
